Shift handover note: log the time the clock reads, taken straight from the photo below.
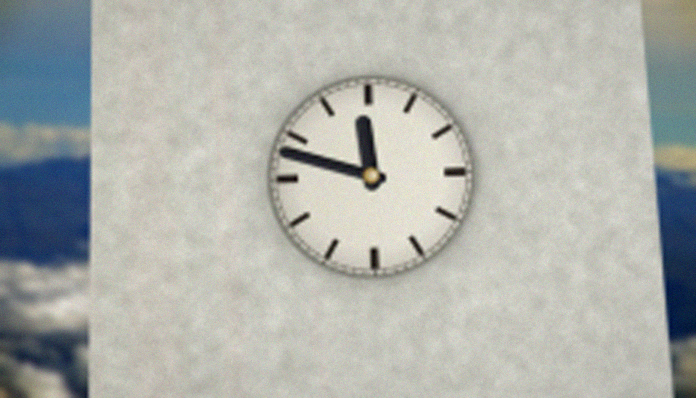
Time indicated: 11:48
